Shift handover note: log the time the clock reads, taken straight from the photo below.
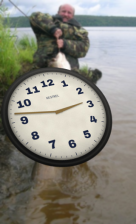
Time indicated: 2:47
